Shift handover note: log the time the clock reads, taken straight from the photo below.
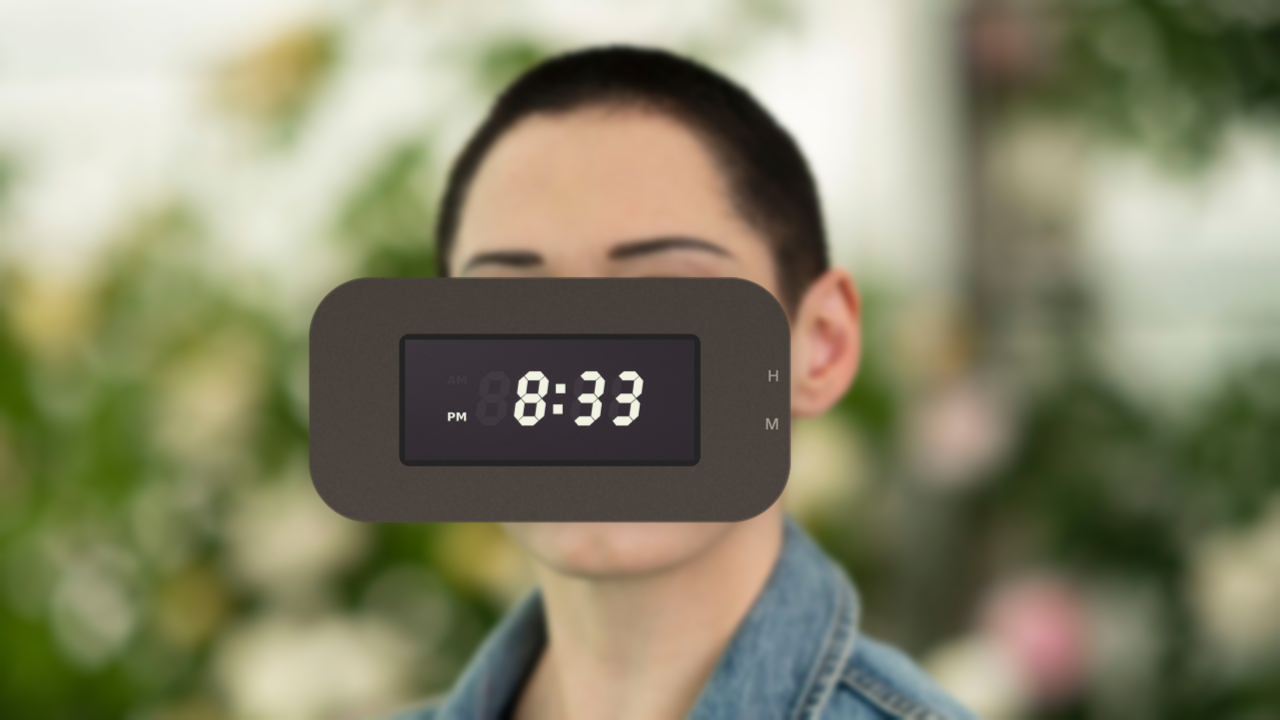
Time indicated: 8:33
